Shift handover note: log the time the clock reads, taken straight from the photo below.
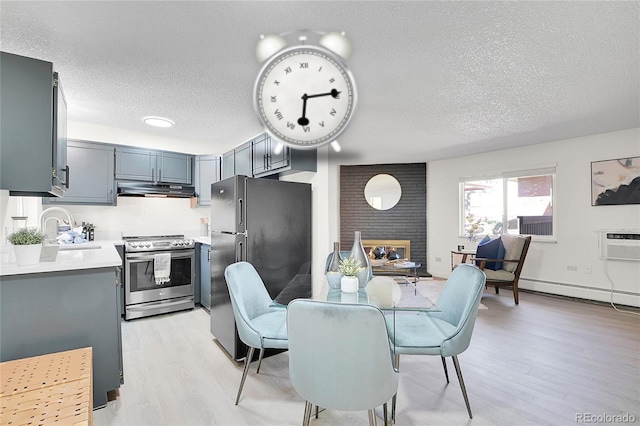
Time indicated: 6:14
